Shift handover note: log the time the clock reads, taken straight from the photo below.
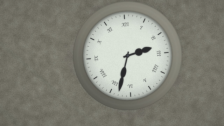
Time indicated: 2:33
